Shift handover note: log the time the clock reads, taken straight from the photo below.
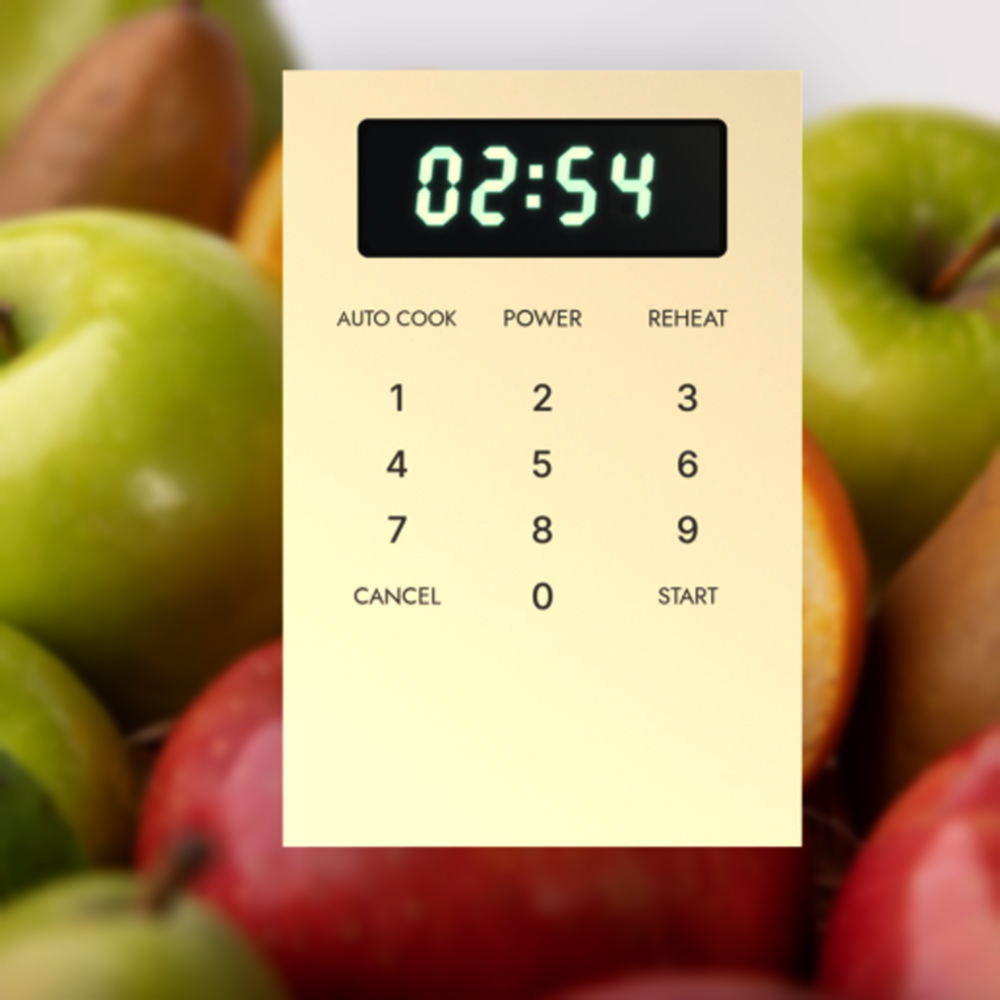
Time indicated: 2:54
